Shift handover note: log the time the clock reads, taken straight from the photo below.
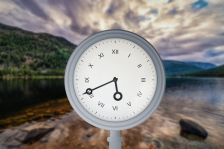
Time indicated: 5:41
